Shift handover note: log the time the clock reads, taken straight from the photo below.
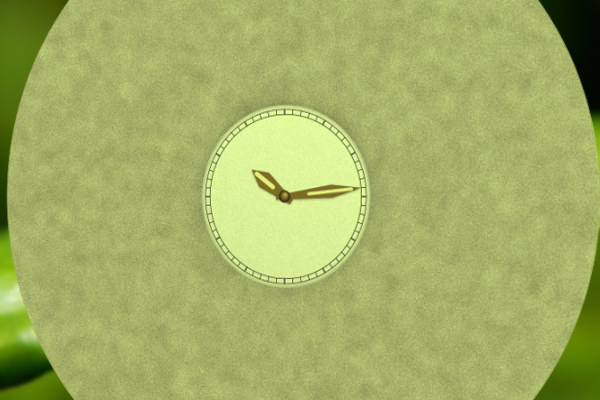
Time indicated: 10:14
